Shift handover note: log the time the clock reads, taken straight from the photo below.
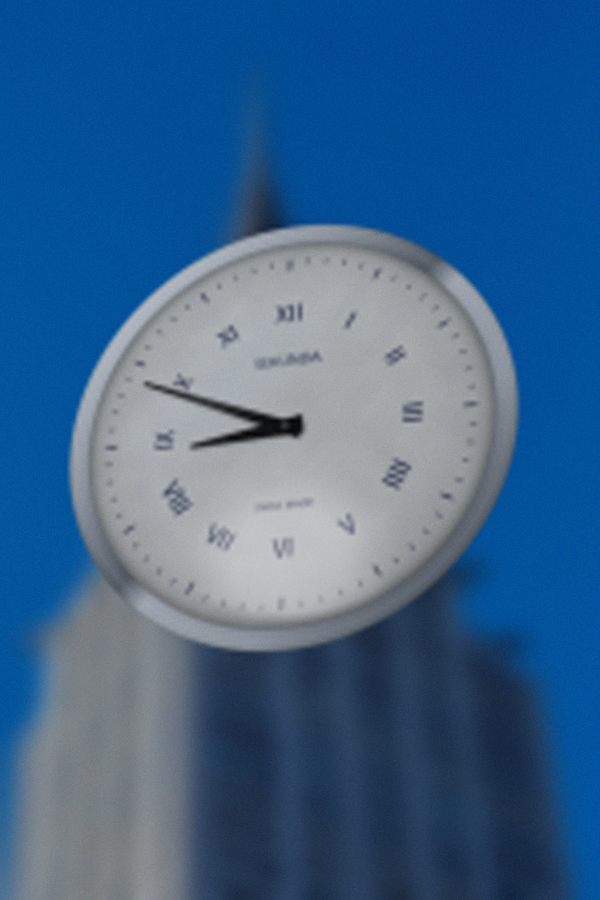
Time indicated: 8:49
